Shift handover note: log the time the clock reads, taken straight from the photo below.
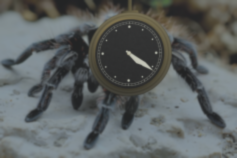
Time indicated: 4:21
